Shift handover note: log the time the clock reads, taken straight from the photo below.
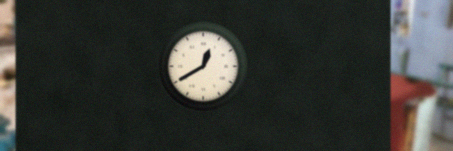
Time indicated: 12:40
